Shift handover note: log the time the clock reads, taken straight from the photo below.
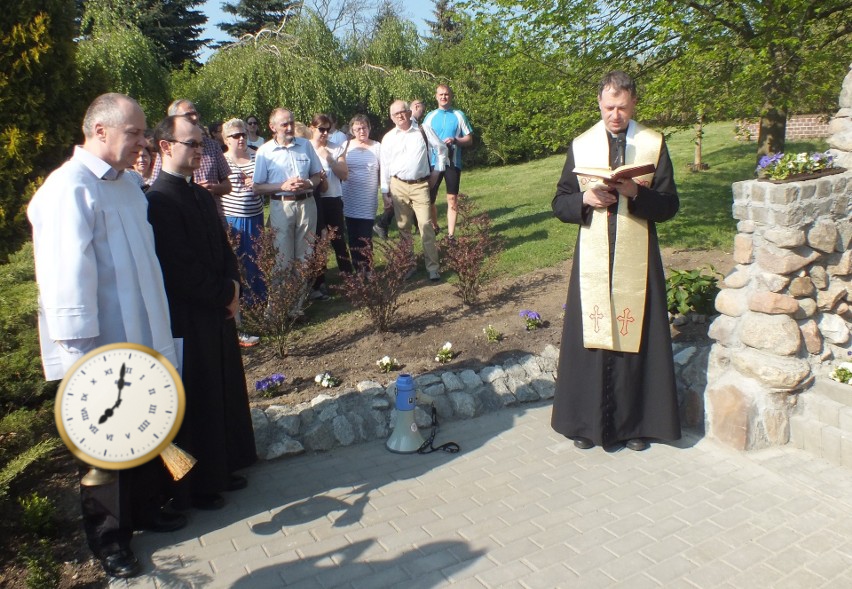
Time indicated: 6:59
